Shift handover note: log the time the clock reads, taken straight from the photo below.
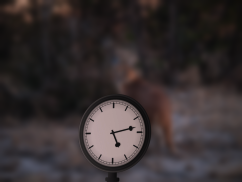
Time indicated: 5:13
